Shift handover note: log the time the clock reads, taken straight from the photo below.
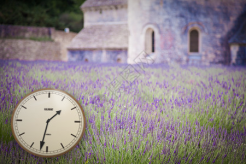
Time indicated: 1:32
